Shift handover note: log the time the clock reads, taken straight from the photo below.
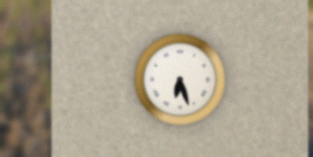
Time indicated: 6:27
